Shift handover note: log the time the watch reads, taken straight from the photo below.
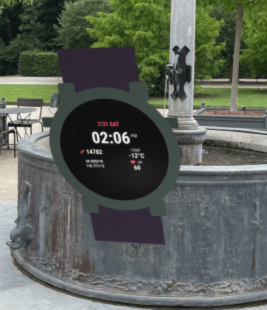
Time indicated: 2:06
